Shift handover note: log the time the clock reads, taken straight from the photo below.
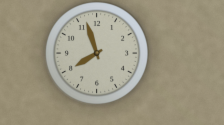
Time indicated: 7:57
